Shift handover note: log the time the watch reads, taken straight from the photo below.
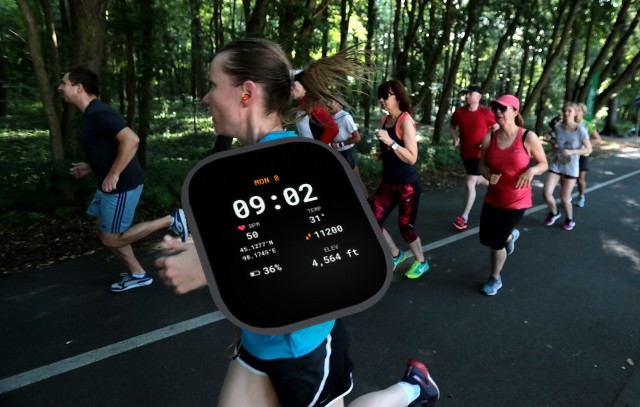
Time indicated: 9:02
